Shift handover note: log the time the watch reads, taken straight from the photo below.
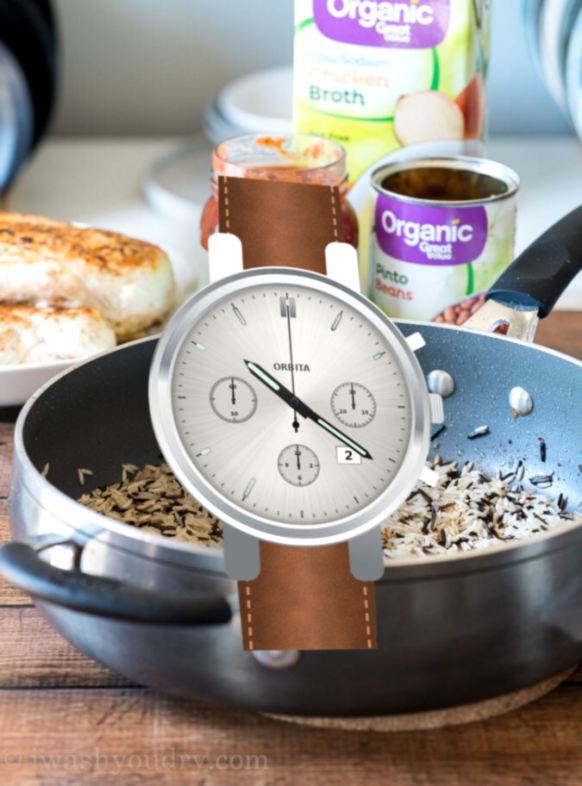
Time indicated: 10:21
